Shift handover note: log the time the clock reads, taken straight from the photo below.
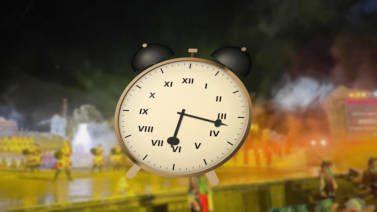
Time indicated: 6:17
